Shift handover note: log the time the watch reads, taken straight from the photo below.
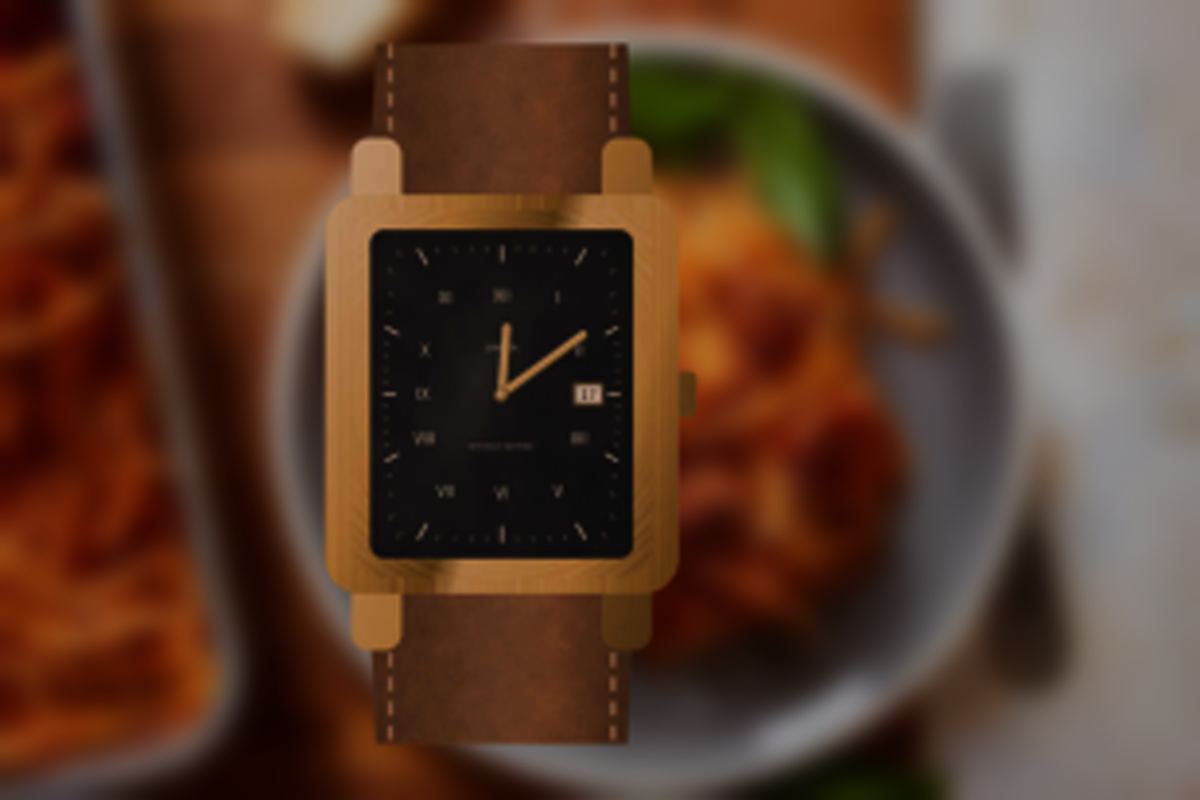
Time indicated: 12:09
